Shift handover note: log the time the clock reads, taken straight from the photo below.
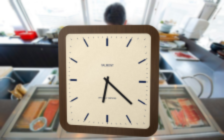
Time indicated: 6:22
